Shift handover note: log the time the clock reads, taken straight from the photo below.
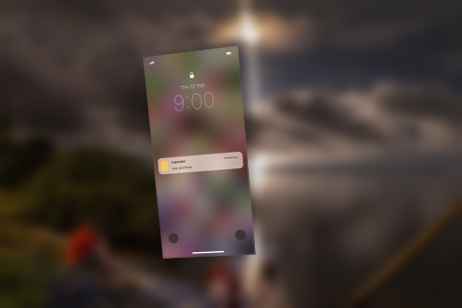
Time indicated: 9:00
